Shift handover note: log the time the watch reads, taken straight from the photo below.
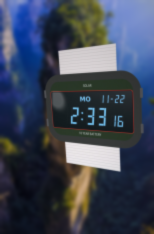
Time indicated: 2:33:16
